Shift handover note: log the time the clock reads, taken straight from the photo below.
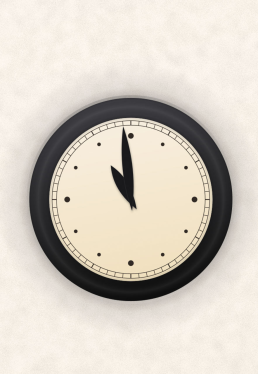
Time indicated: 10:59
